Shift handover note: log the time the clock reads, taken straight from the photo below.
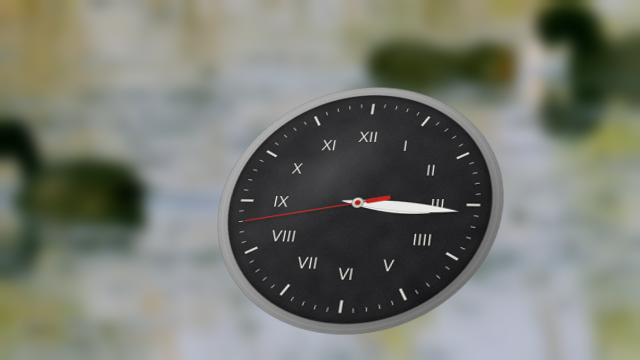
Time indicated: 3:15:43
